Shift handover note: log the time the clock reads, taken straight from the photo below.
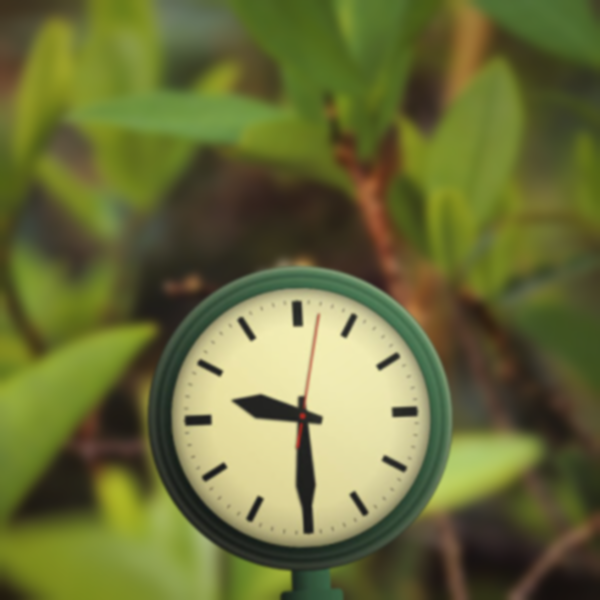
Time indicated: 9:30:02
